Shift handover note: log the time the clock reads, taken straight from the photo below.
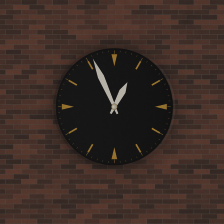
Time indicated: 12:56
